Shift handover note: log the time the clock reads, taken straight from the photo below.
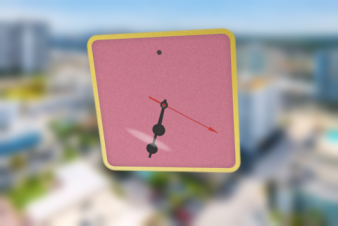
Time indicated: 6:33:20
